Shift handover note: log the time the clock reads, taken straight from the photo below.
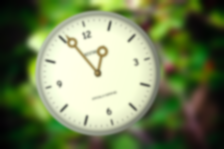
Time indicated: 12:56
